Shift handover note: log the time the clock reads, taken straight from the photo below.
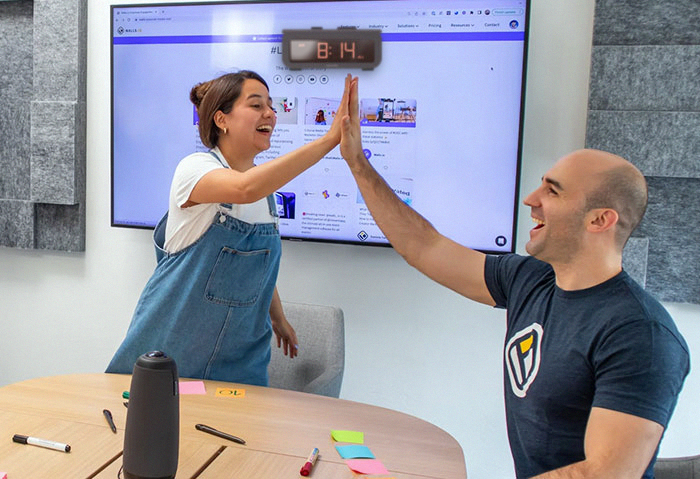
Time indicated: 8:14
